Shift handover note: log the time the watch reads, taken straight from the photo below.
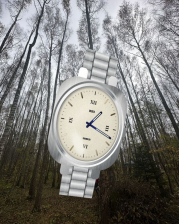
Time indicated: 1:18
